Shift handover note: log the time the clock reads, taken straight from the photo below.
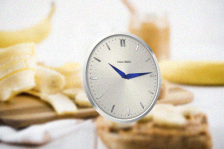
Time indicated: 10:14
